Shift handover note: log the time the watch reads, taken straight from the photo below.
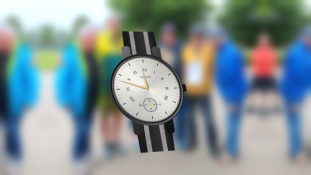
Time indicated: 11:48
